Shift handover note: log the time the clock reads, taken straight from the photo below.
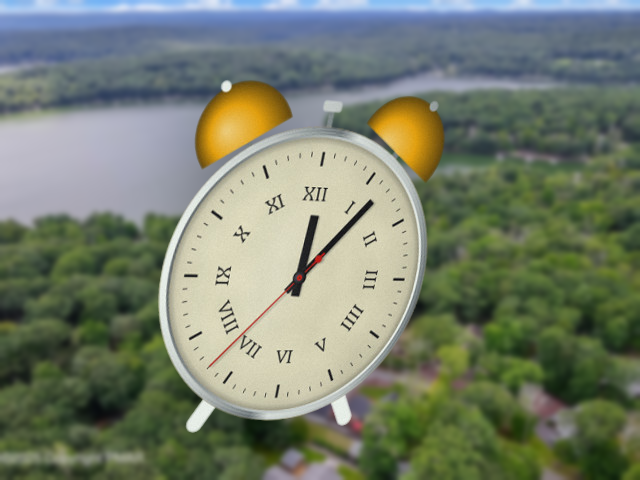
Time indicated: 12:06:37
